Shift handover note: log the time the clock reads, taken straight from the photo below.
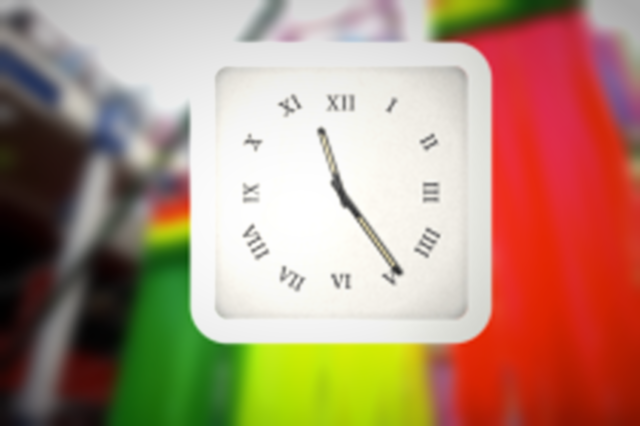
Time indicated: 11:24
